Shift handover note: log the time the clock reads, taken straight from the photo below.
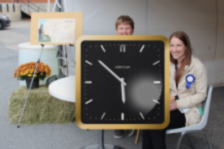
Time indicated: 5:52
